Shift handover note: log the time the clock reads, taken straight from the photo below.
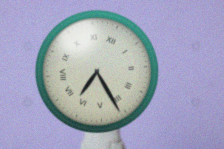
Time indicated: 6:21
